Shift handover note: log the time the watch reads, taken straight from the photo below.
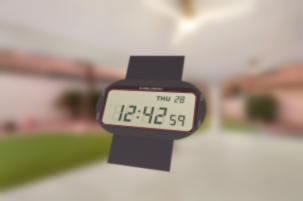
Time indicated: 12:42:59
